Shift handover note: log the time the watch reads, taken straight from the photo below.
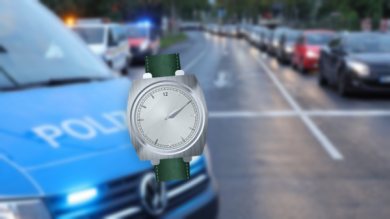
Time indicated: 2:10
